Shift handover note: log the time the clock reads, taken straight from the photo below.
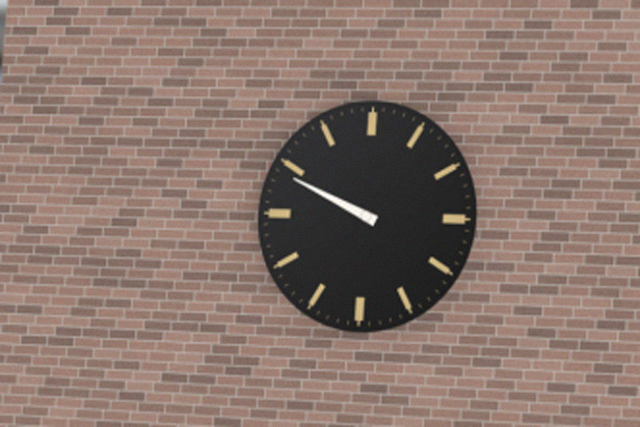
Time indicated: 9:49
